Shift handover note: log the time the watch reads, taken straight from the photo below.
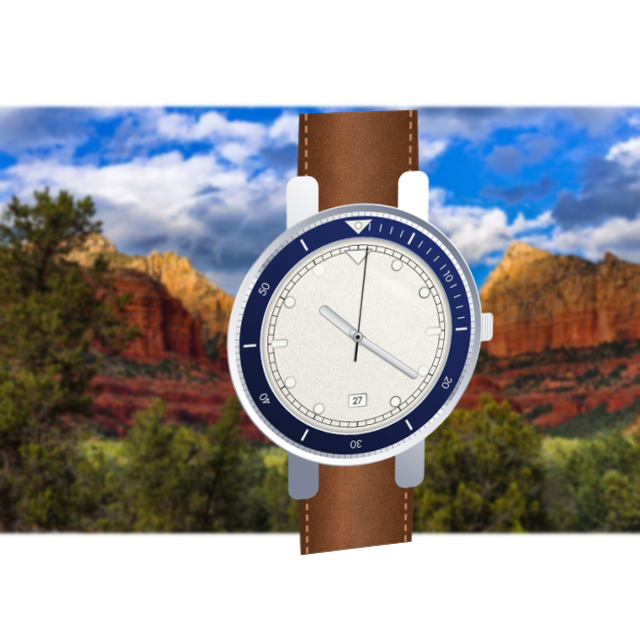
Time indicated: 10:21:01
